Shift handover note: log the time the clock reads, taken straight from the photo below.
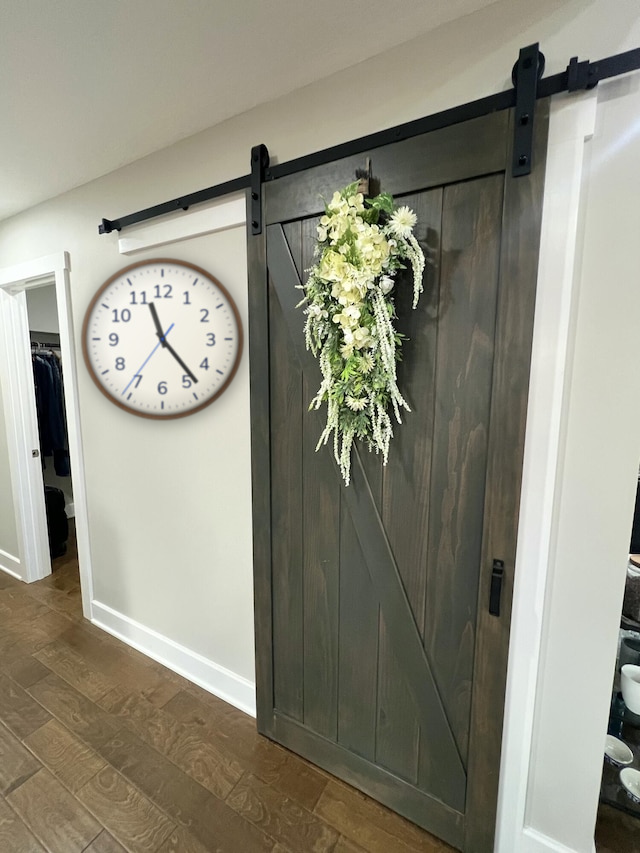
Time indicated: 11:23:36
